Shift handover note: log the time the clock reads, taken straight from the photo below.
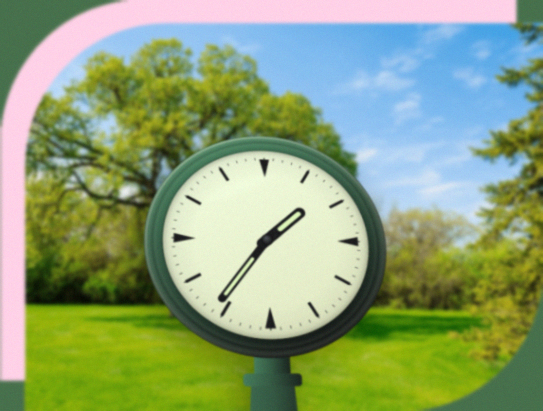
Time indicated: 1:36
